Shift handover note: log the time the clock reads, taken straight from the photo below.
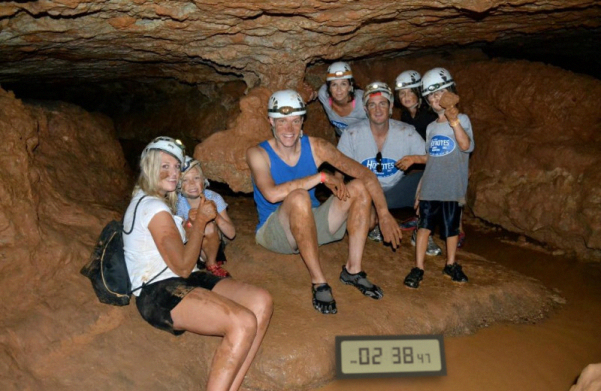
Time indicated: 2:38:47
